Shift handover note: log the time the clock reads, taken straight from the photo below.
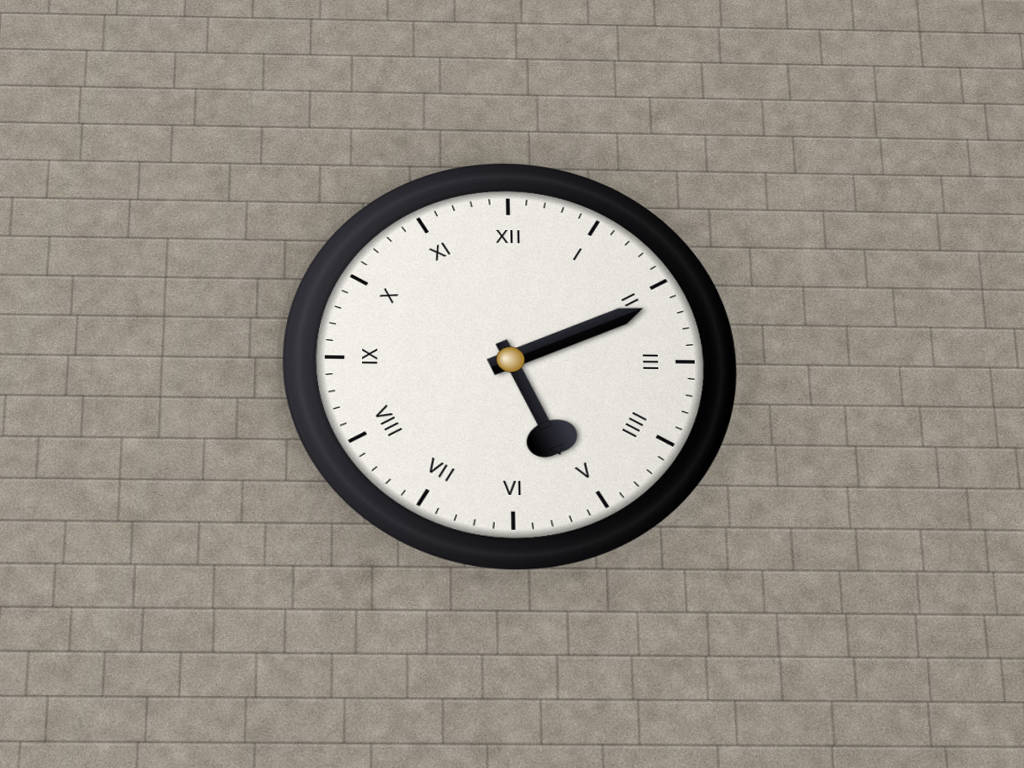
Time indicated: 5:11
